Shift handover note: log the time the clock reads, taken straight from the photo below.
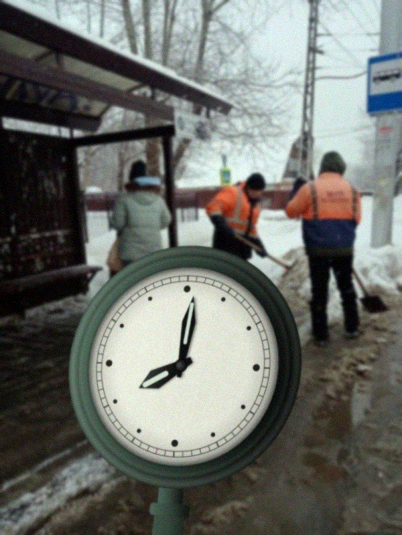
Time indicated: 8:01
